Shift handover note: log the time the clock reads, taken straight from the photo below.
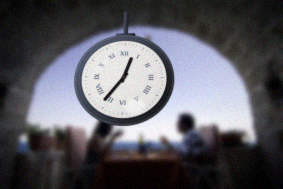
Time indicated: 12:36
